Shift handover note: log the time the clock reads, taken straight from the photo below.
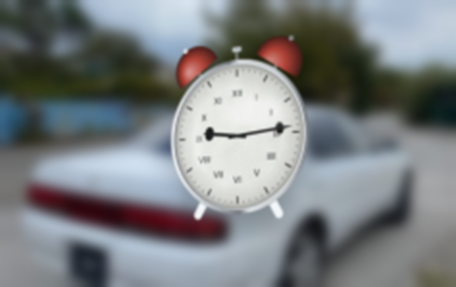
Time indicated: 9:14
